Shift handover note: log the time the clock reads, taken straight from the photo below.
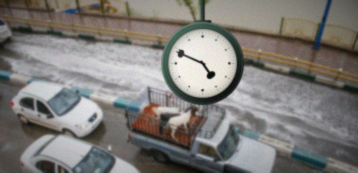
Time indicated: 4:49
